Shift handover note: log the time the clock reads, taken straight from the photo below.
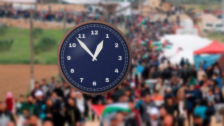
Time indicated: 12:53
